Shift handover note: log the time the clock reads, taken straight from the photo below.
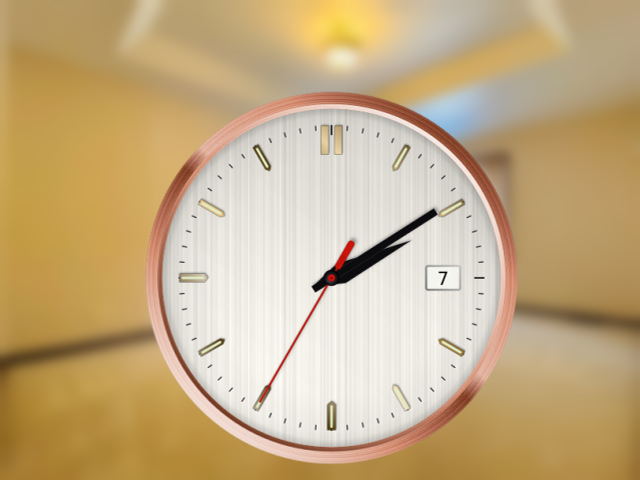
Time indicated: 2:09:35
